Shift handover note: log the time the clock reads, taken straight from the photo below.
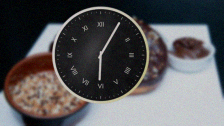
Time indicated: 6:05
